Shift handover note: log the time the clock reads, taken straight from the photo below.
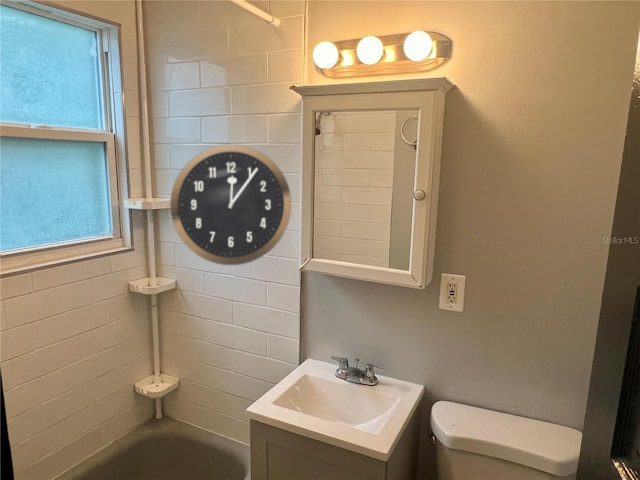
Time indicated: 12:06
